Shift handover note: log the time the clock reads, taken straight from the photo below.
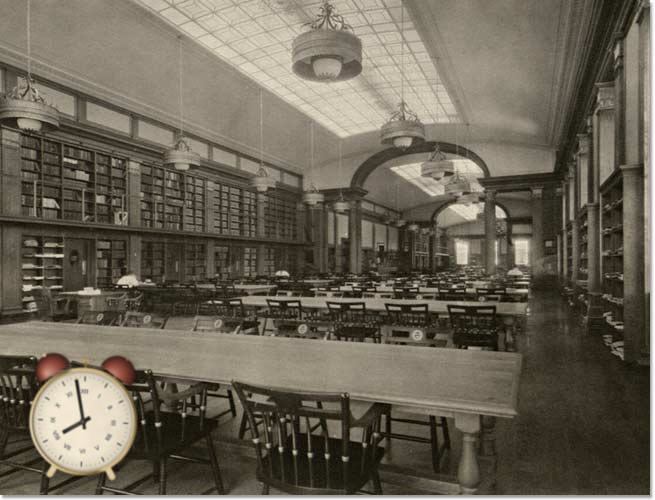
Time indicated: 7:58
